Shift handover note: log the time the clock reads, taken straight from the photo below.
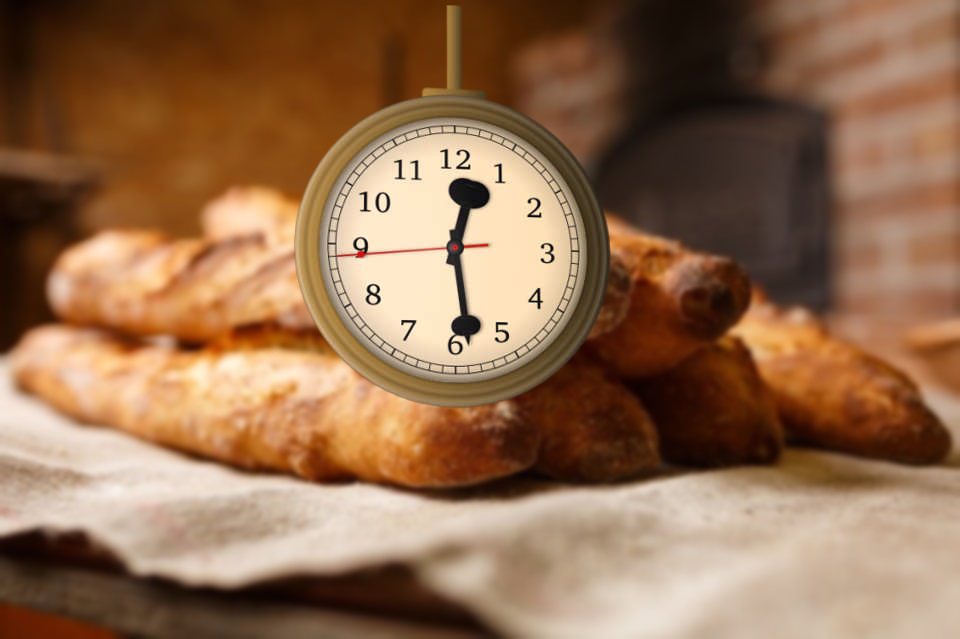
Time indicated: 12:28:44
